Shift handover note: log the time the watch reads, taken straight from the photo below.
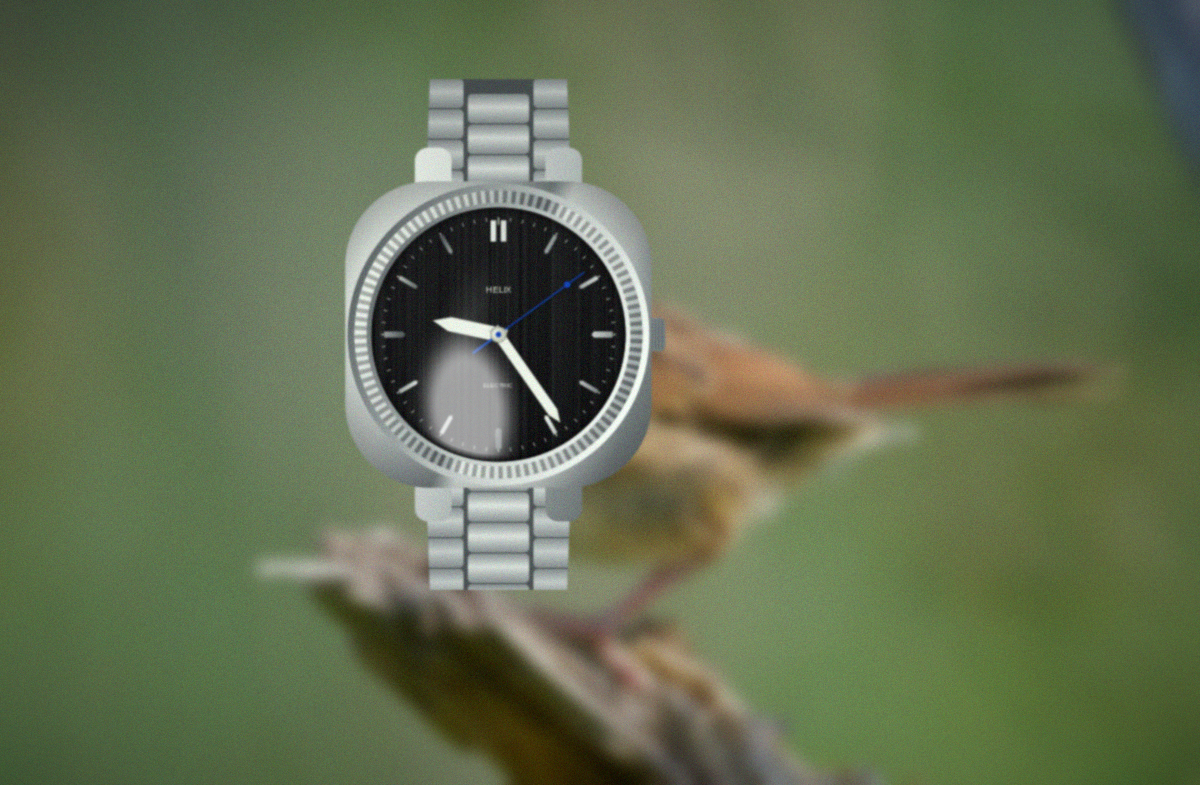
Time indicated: 9:24:09
